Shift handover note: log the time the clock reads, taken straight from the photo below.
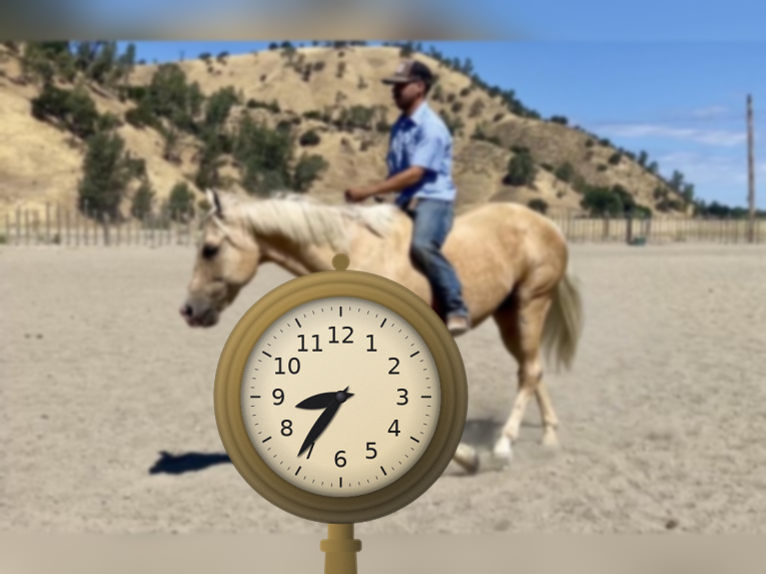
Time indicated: 8:36
